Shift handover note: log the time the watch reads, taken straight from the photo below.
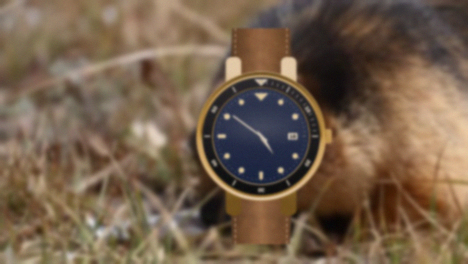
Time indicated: 4:51
